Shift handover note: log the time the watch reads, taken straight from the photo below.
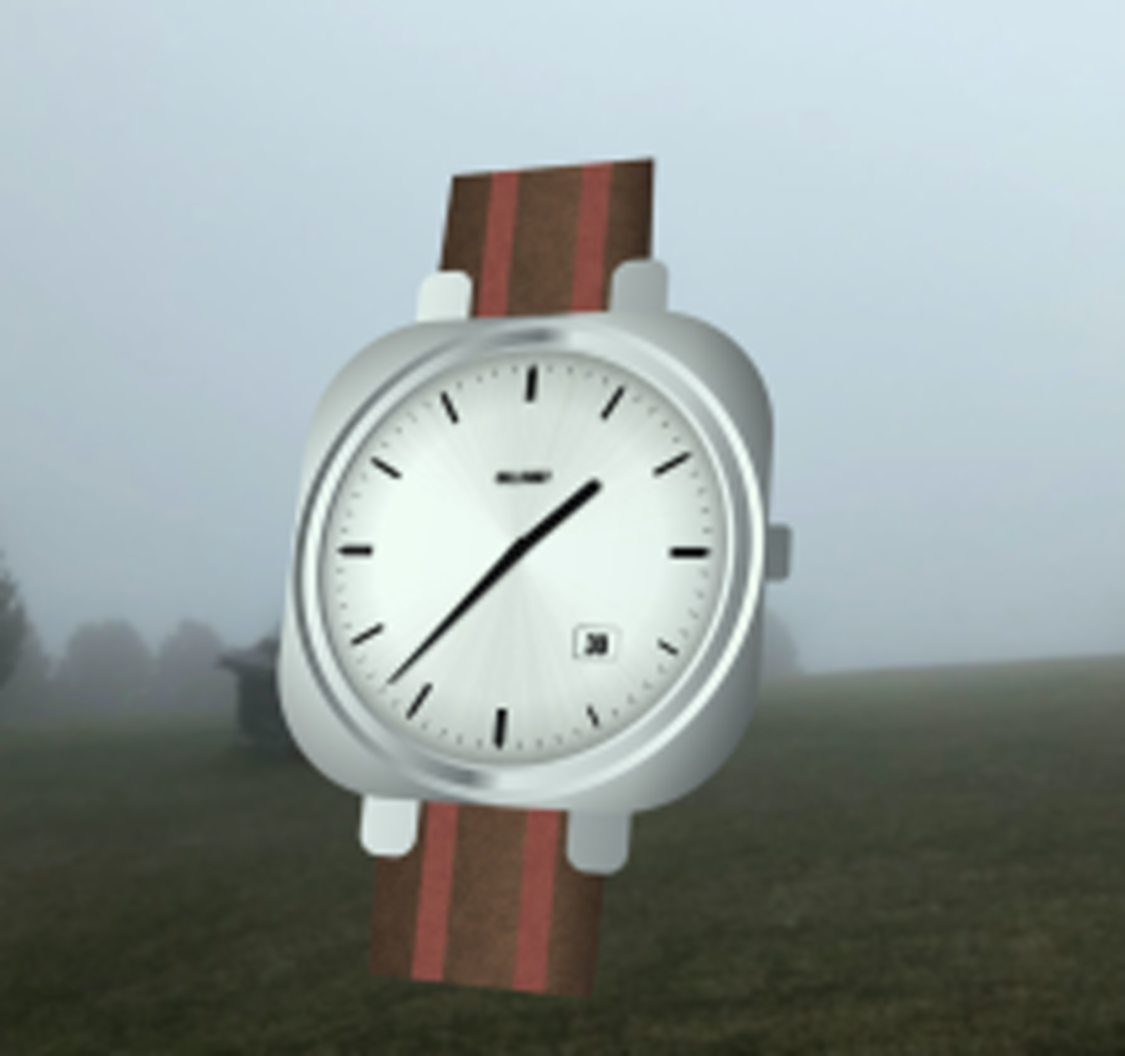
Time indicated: 1:37
